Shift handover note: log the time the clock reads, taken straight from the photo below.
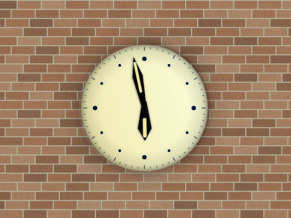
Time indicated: 5:58
